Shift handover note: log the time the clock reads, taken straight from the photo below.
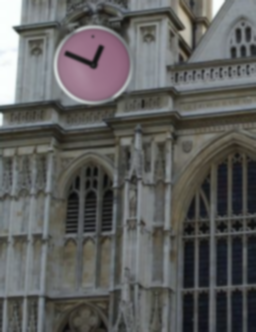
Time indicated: 12:49
